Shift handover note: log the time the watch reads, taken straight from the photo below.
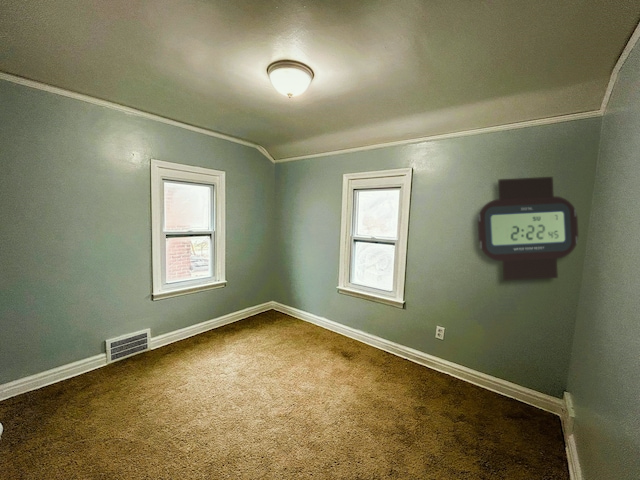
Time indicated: 2:22
